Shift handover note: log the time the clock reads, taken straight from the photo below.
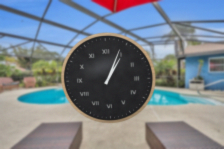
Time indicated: 1:04
